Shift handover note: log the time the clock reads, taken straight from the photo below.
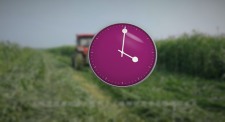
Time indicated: 4:01
